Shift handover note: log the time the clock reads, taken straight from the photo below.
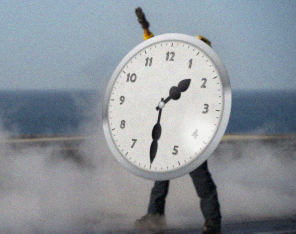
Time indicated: 1:30
